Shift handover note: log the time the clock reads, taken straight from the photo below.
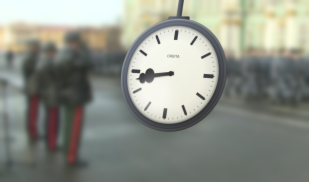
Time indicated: 8:43
